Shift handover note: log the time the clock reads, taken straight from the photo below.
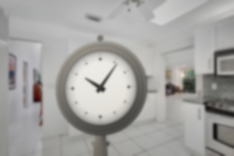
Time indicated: 10:06
